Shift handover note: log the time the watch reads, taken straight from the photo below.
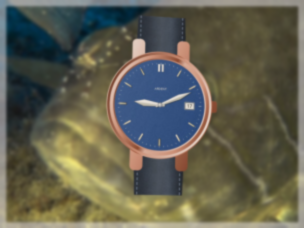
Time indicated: 9:11
